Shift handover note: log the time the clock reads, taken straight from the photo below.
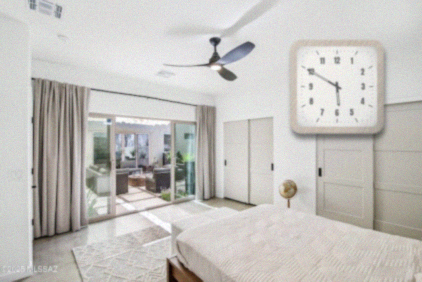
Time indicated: 5:50
